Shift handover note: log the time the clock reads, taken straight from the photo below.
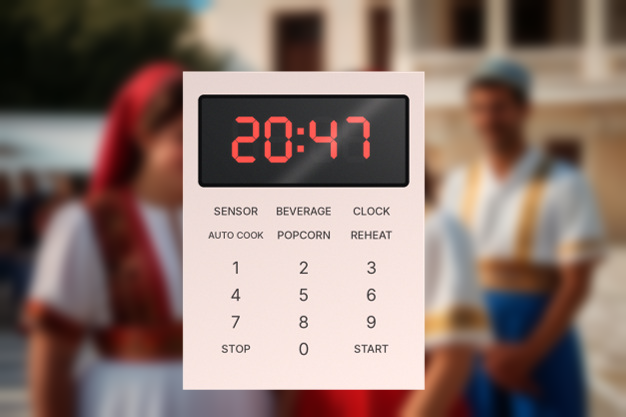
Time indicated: 20:47
